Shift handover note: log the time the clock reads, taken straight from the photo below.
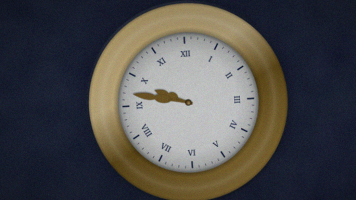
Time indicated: 9:47
